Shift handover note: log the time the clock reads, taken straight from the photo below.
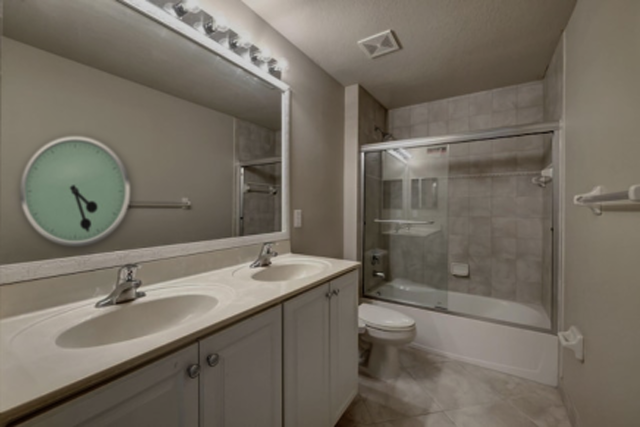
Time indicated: 4:27
